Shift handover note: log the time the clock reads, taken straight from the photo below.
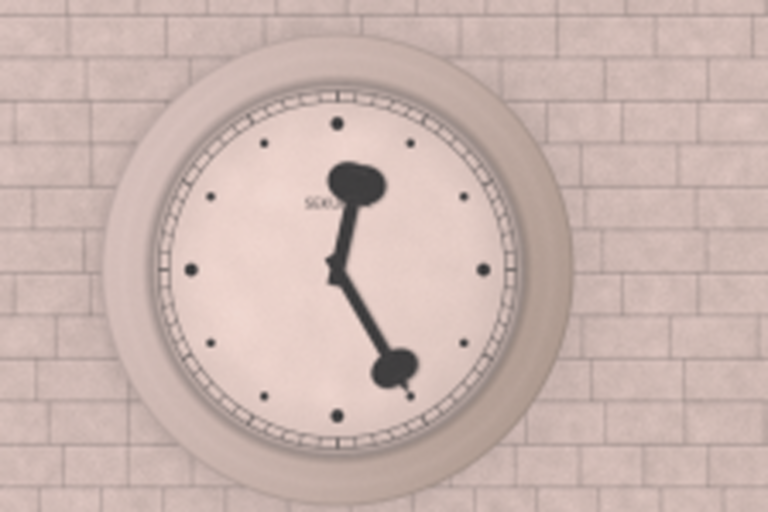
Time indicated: 12:25
